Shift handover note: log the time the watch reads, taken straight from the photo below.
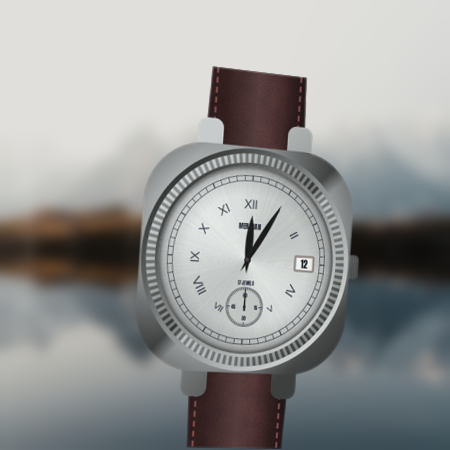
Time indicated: 12:05
